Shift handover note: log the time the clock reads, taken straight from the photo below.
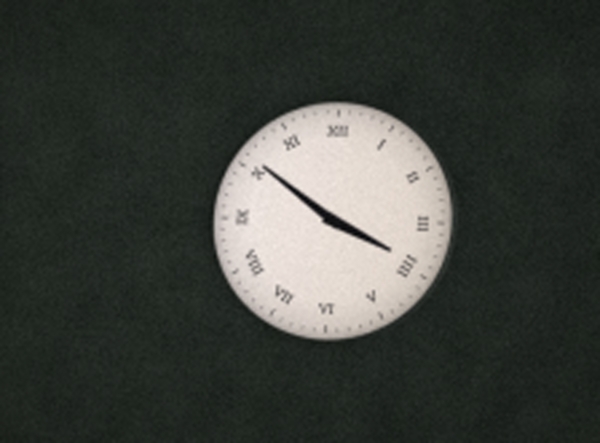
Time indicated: 3:51
